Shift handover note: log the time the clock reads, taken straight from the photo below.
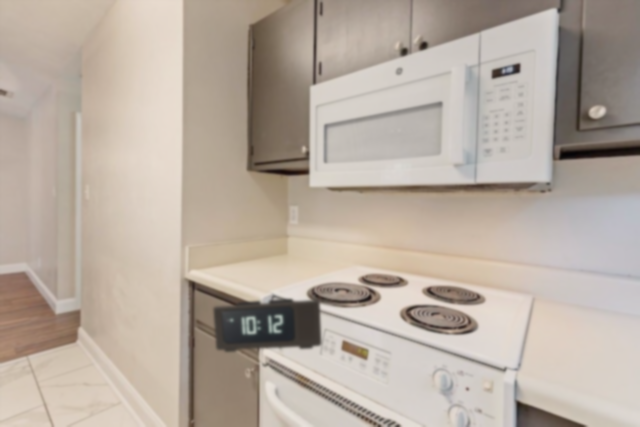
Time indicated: 10:12
